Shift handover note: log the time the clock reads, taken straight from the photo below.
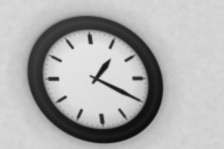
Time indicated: 1:20
